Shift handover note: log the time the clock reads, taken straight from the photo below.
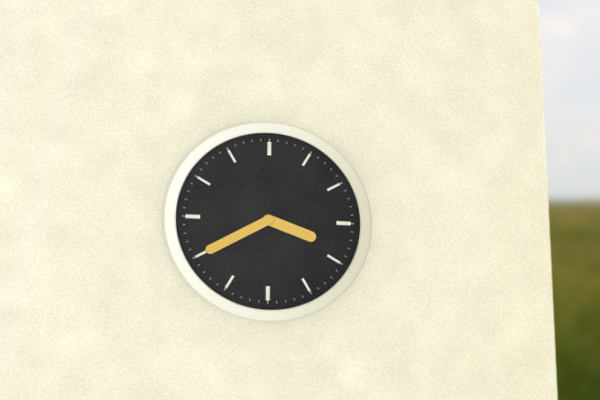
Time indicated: 3:40
